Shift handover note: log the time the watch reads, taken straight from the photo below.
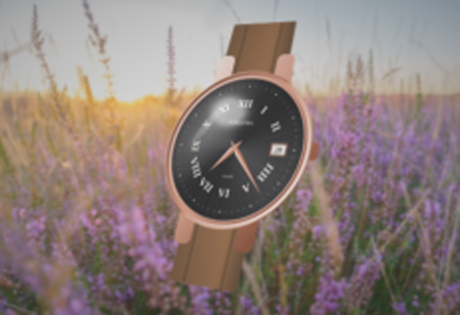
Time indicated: 7:23
